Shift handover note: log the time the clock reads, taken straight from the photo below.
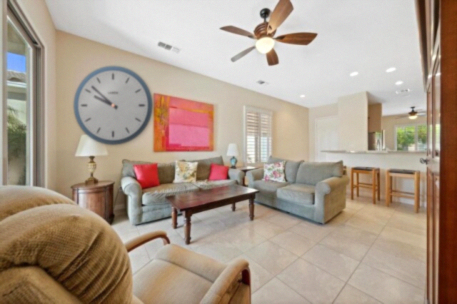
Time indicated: 9:52
